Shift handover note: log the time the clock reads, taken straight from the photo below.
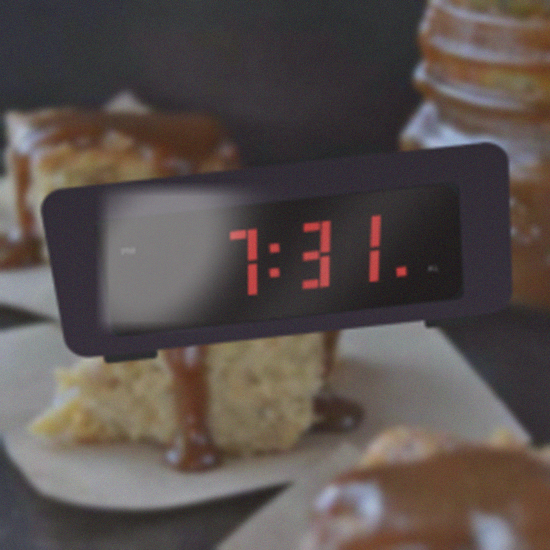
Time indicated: 7:31
